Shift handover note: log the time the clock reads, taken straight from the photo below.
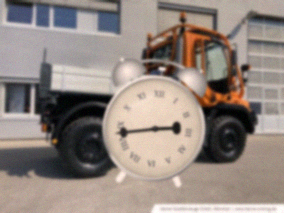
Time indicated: 2:43
